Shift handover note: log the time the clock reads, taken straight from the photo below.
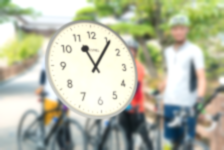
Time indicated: 11:06
